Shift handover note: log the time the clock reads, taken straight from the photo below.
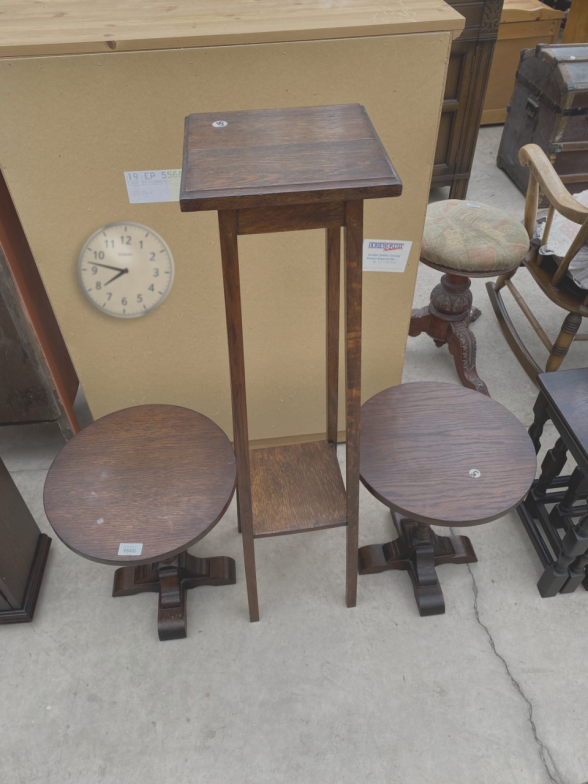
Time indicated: 7:47
